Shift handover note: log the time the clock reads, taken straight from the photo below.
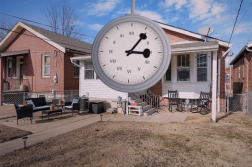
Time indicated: 3:06
